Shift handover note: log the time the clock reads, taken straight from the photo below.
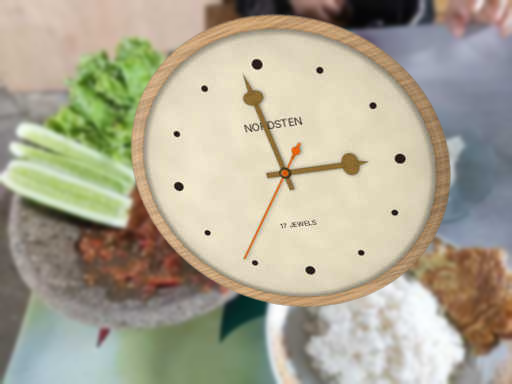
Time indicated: 2:58:36
